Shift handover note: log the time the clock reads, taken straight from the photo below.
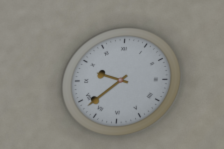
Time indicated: 9:38
